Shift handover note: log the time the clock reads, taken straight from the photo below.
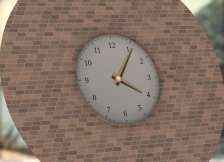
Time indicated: 4:06
